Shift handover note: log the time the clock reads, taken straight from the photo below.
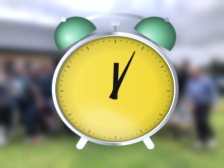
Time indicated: 12:04
